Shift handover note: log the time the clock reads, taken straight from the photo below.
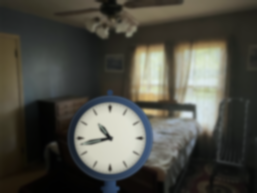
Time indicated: 10:43
